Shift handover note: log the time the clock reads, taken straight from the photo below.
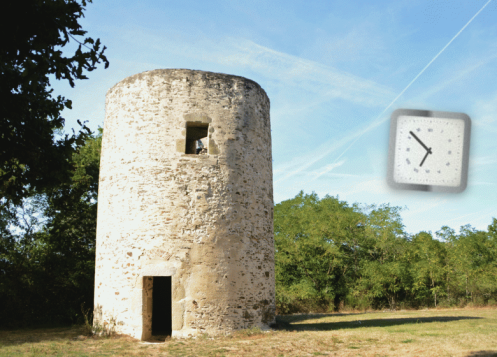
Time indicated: 6:52
